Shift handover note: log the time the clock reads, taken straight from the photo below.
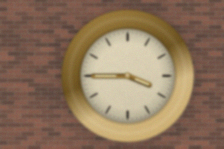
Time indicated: 3:45
